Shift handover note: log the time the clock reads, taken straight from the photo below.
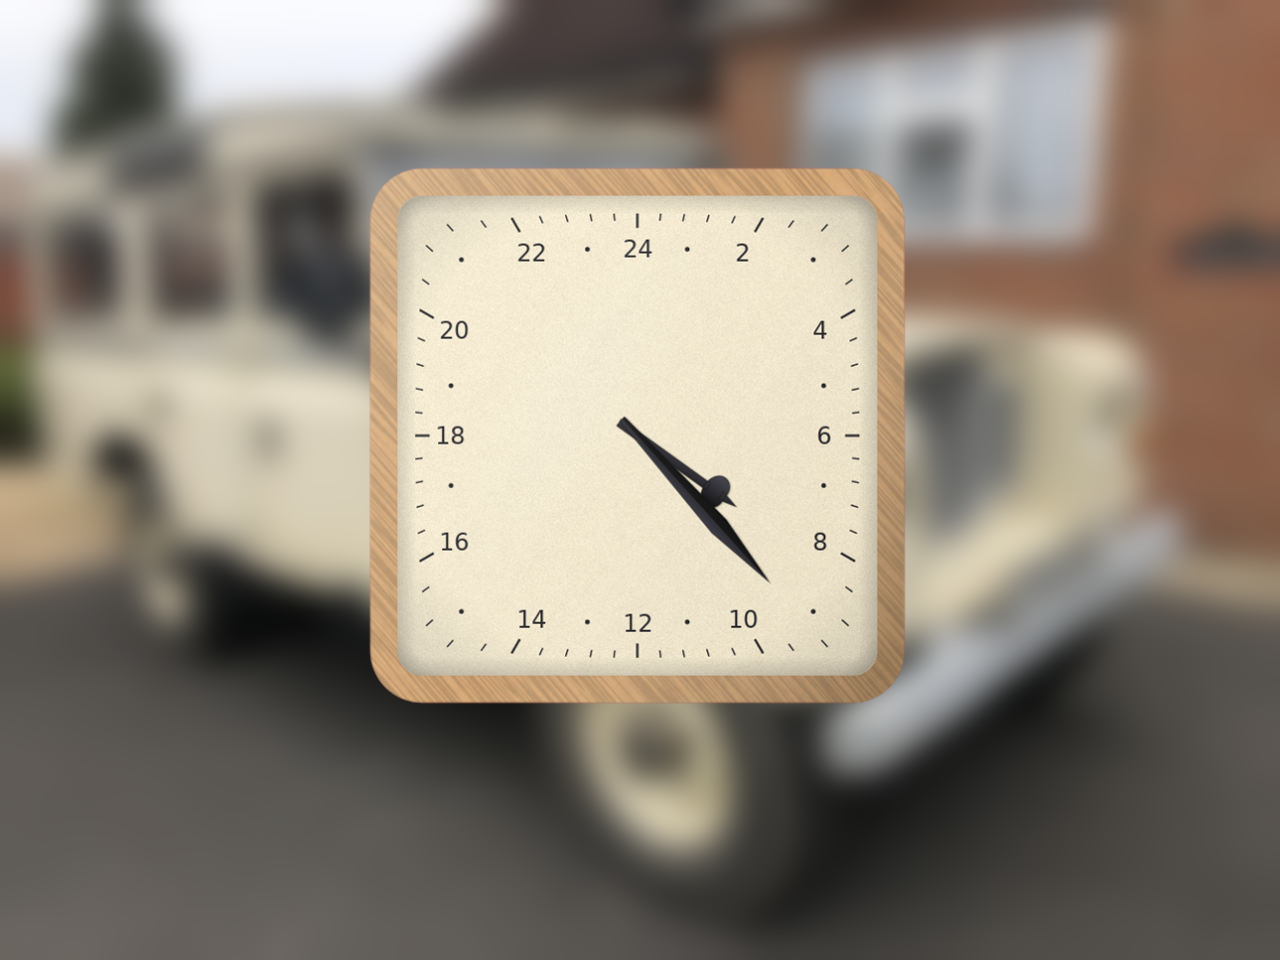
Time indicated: 8:23
